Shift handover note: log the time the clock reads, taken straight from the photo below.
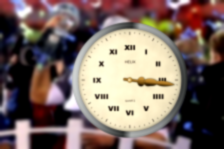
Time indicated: 3:16
